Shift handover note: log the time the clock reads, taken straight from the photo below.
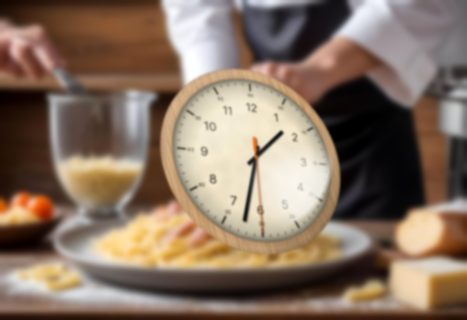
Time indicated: 1:32:30
